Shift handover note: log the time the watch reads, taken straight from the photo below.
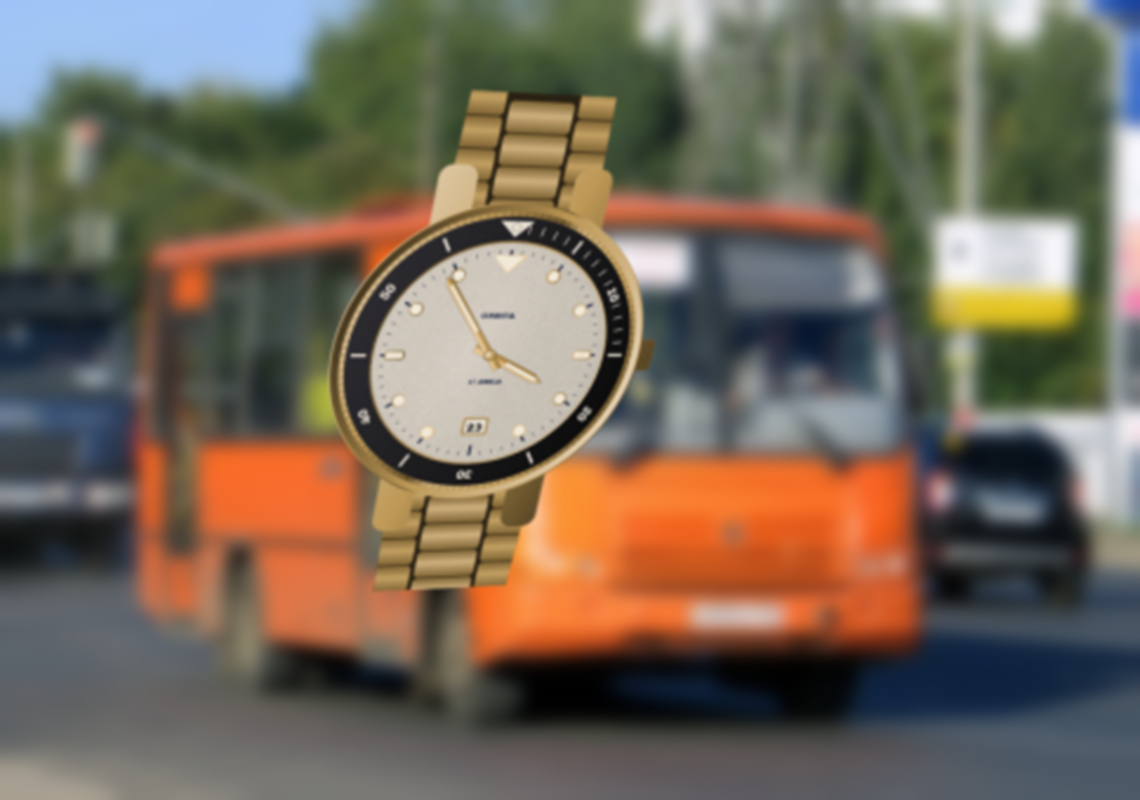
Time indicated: 3:54
